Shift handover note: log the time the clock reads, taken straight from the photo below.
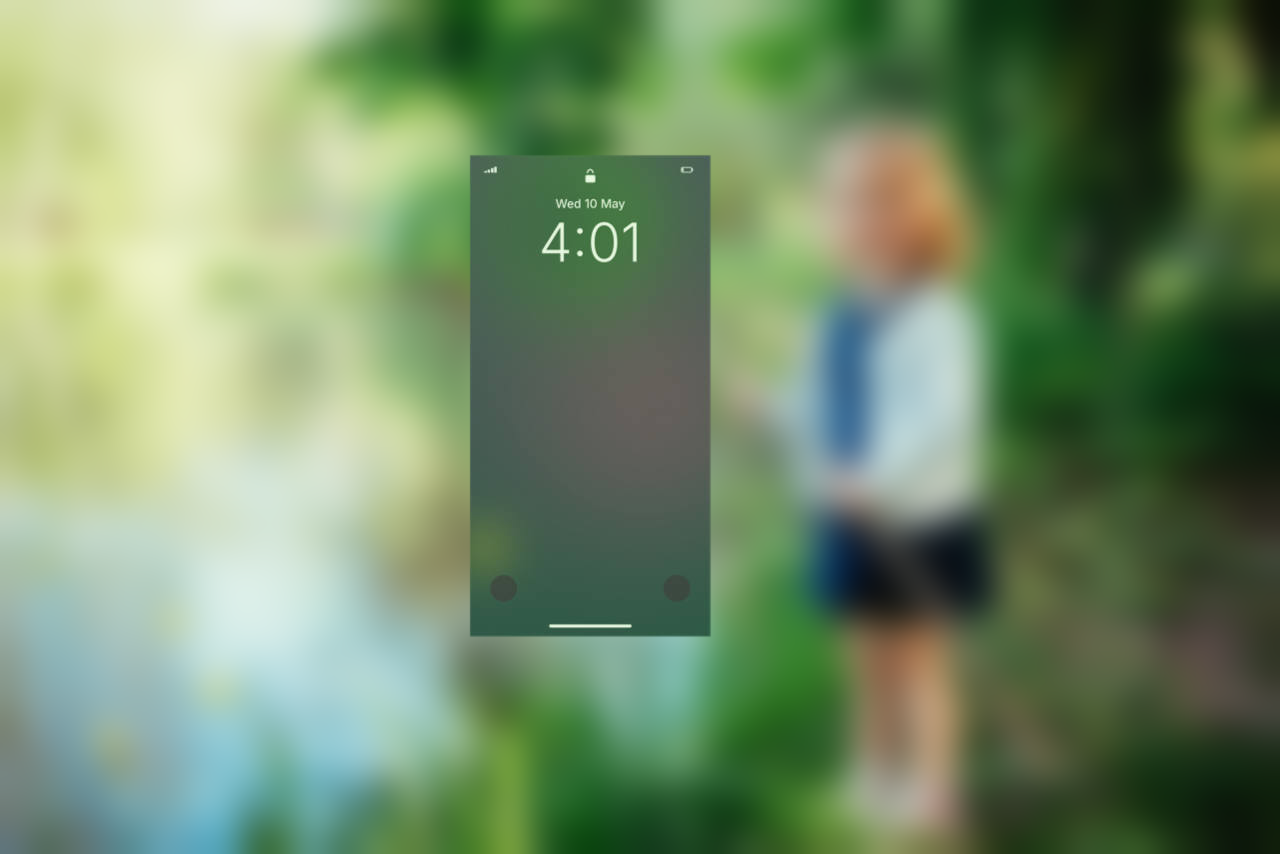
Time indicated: 4:01
